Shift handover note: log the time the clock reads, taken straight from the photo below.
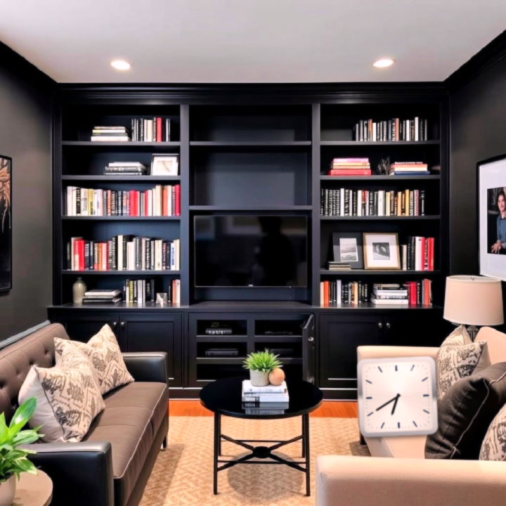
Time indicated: 6:40
